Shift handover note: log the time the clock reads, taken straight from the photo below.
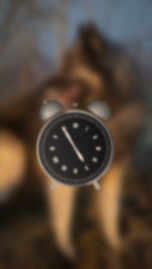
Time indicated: 4:55
